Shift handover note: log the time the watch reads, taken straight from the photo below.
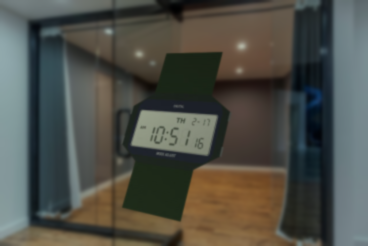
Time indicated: 10:51:16
